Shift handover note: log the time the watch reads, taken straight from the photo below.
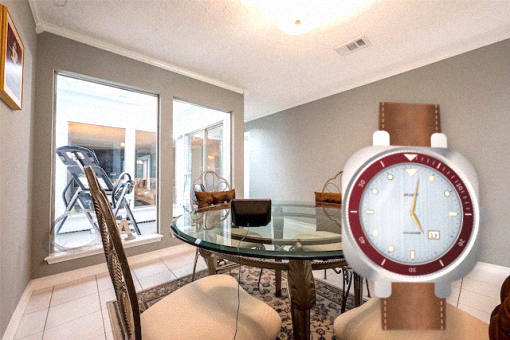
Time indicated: 5:02
